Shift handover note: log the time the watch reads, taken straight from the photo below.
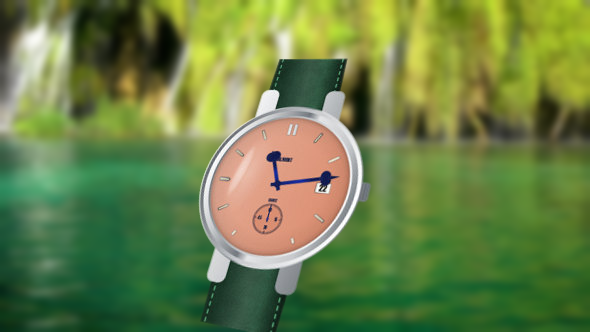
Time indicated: 11:13
